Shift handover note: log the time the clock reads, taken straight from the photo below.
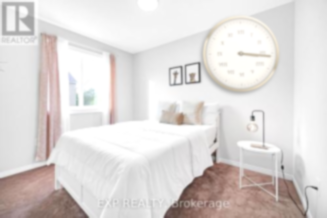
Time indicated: 3:16
